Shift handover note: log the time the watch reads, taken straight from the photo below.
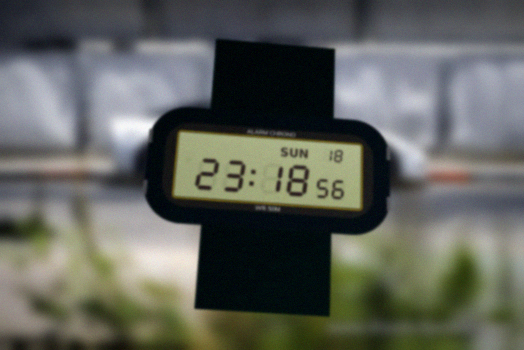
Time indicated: 23:18:56
